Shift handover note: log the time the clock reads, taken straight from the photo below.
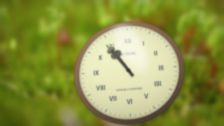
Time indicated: 10:54
